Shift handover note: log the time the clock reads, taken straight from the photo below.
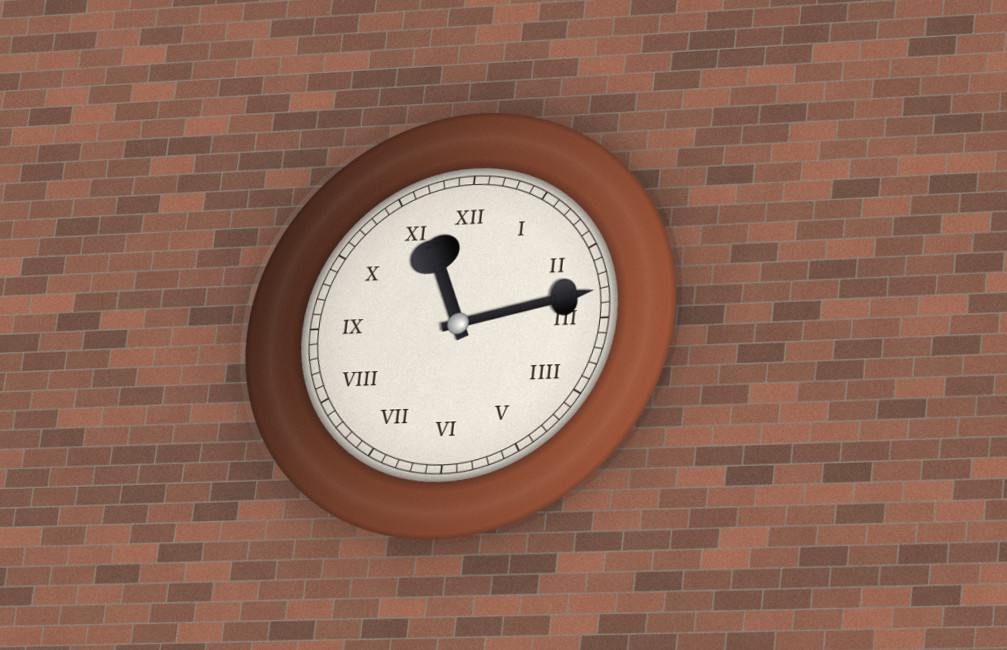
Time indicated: 11:13
